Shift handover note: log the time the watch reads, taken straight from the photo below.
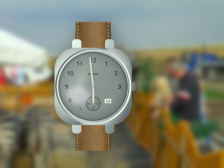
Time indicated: 5:59
